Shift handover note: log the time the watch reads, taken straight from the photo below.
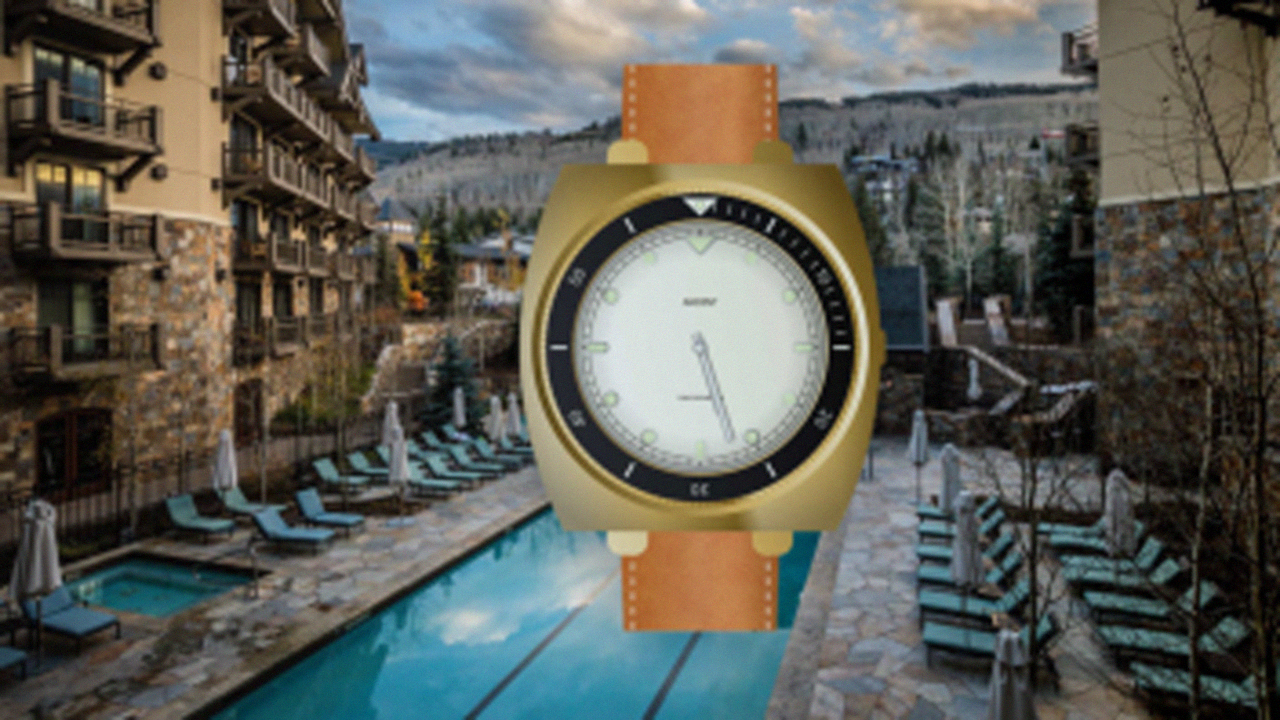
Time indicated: 5:27
